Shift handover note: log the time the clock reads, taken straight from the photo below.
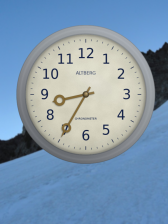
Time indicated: 8:35
